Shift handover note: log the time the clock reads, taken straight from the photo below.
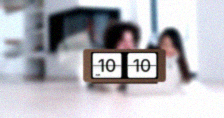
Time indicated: 10:10
